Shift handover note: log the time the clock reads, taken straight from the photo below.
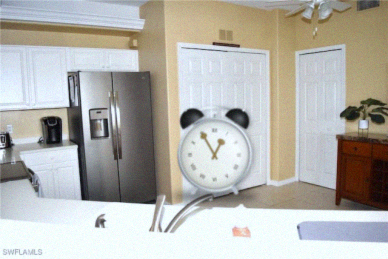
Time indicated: 12:55
